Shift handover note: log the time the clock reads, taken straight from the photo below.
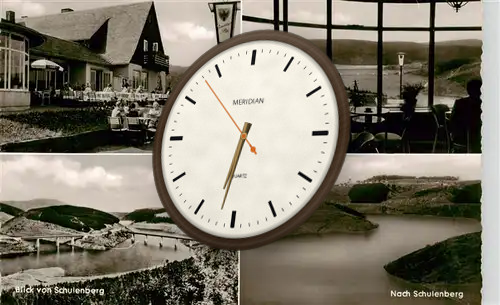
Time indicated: 6:31:53
